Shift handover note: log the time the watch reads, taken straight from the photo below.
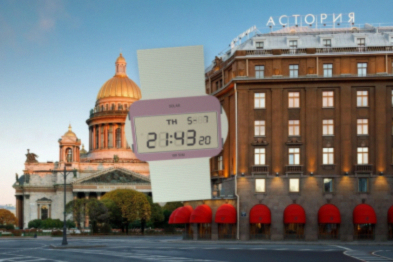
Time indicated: 21:43
